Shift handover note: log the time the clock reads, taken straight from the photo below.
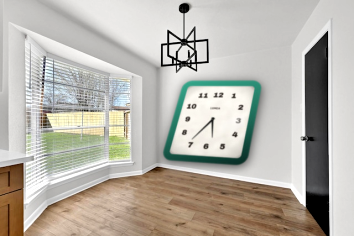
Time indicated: 5:36
